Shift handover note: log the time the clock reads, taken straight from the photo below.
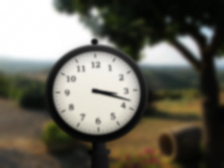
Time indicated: 3:18
